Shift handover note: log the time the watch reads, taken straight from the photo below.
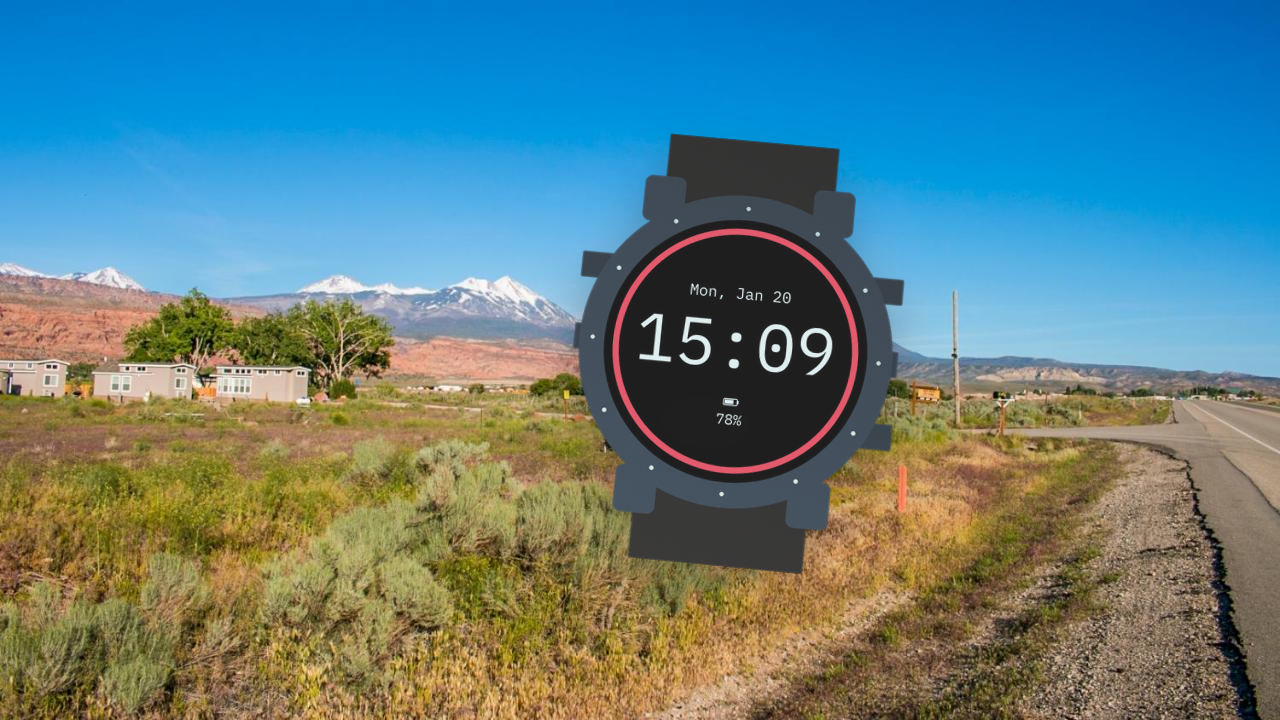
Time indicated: 15:09
